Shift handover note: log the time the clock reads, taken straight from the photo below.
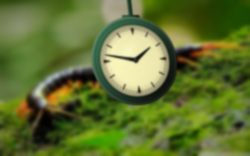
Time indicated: 1:47
